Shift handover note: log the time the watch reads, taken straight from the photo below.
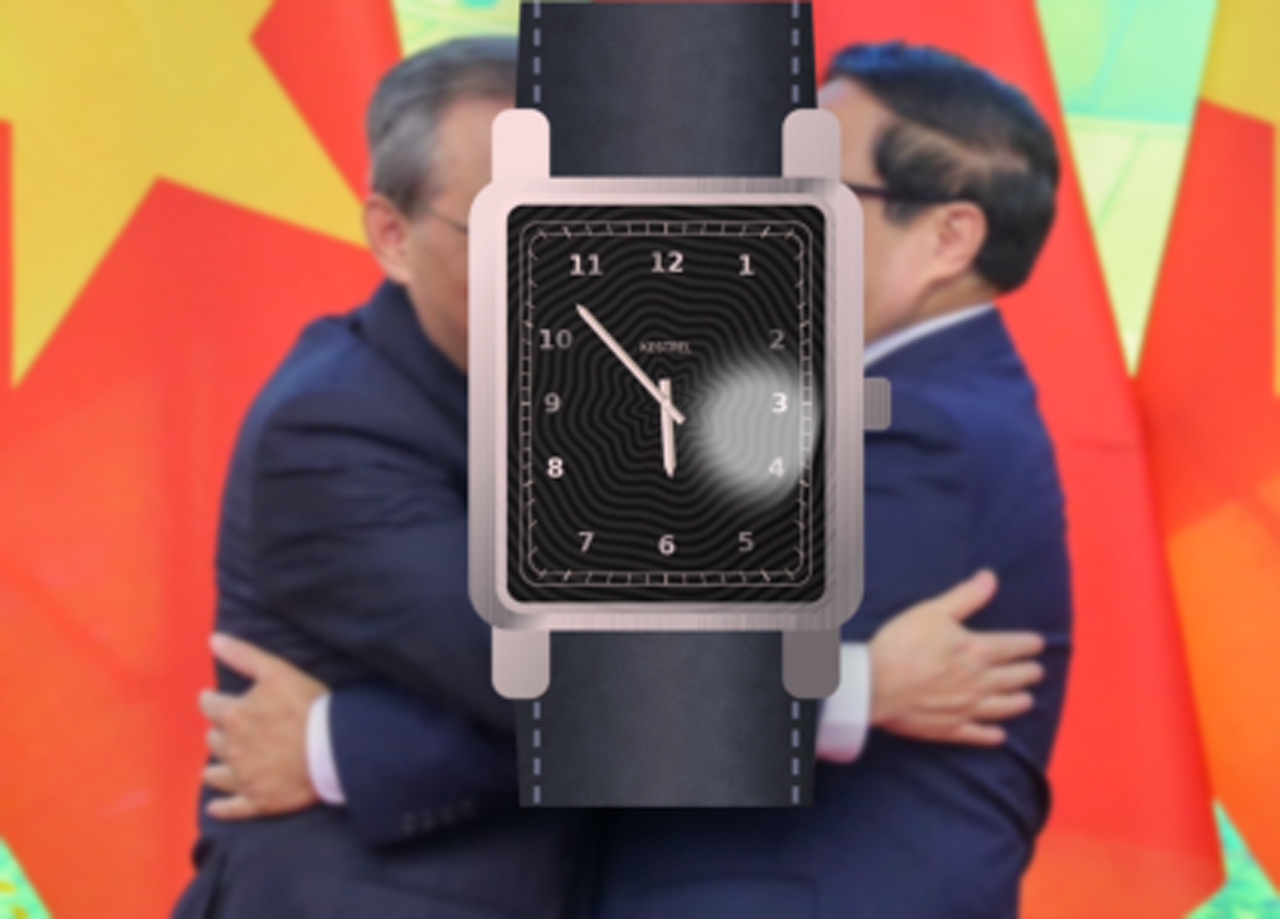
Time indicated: 5:53
